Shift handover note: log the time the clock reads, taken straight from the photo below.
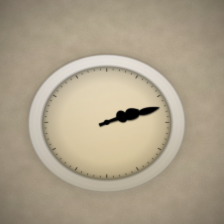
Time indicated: 2:12
